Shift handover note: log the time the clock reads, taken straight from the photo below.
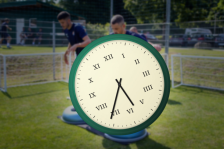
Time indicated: 5:36
